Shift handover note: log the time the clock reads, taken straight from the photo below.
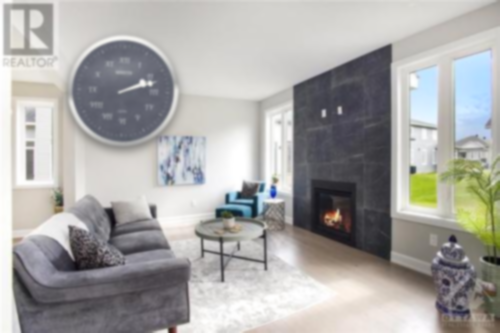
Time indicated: 2:12
